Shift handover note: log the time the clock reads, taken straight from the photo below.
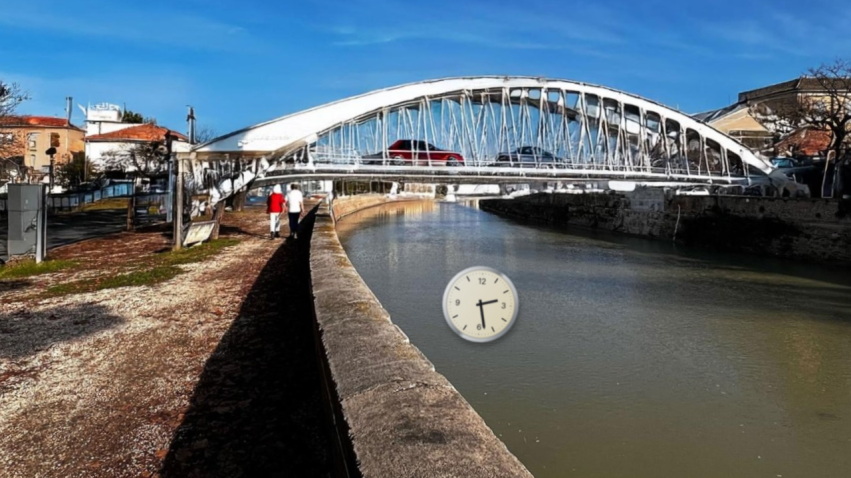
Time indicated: 2:28
